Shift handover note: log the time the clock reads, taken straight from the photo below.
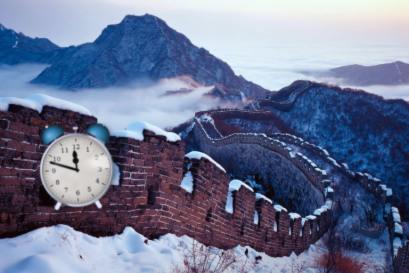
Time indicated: 11:48
